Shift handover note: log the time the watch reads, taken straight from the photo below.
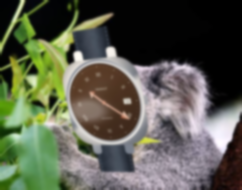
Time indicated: 10:21
